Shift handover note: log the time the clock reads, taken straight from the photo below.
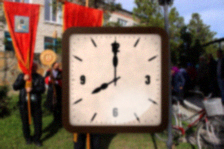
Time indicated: 8:00
